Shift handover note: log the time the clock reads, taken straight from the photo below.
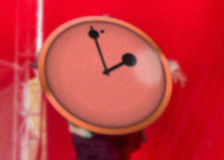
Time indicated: 1:58
